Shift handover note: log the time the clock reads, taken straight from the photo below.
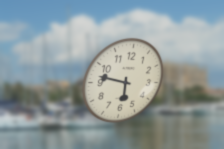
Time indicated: 5:47
